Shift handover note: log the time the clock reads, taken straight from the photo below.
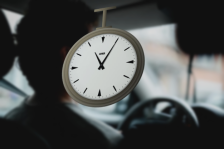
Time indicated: 11:05
